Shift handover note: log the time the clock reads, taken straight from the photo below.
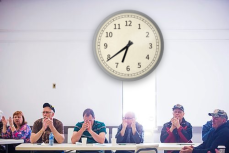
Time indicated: 6:39
